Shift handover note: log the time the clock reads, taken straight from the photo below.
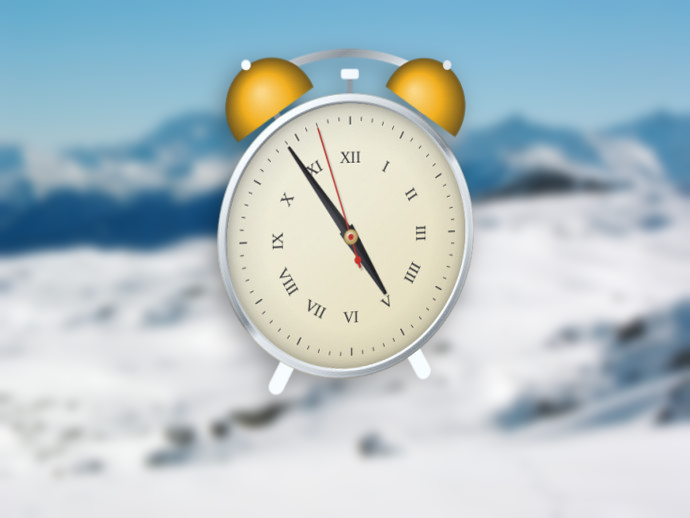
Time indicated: 4:53:57
